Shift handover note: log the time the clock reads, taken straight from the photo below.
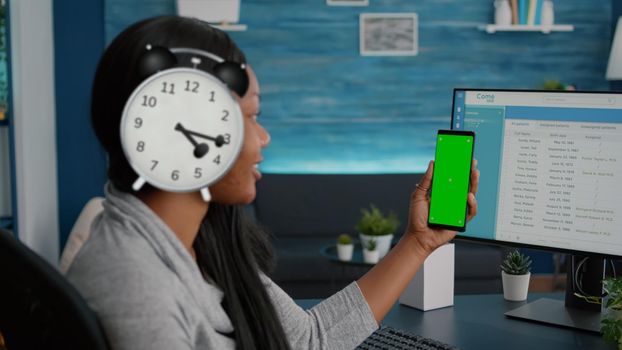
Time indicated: 4:16
